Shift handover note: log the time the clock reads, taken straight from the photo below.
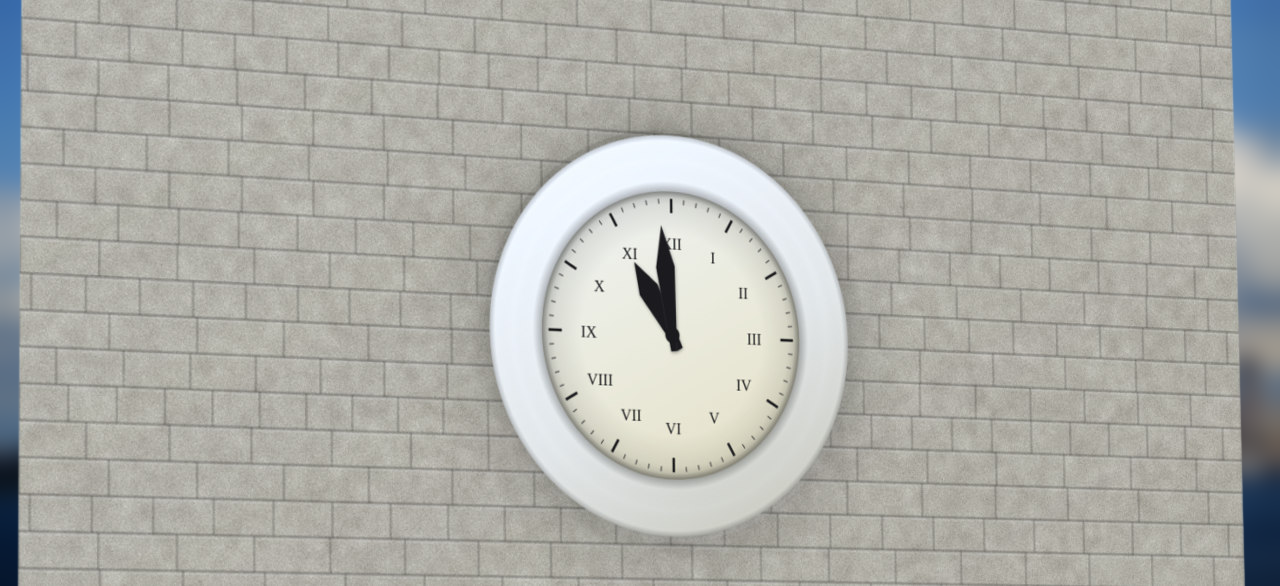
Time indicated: 10:59
